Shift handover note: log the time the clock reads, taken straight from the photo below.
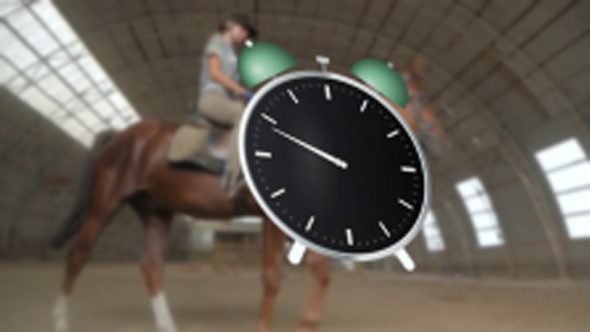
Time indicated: 9:49
